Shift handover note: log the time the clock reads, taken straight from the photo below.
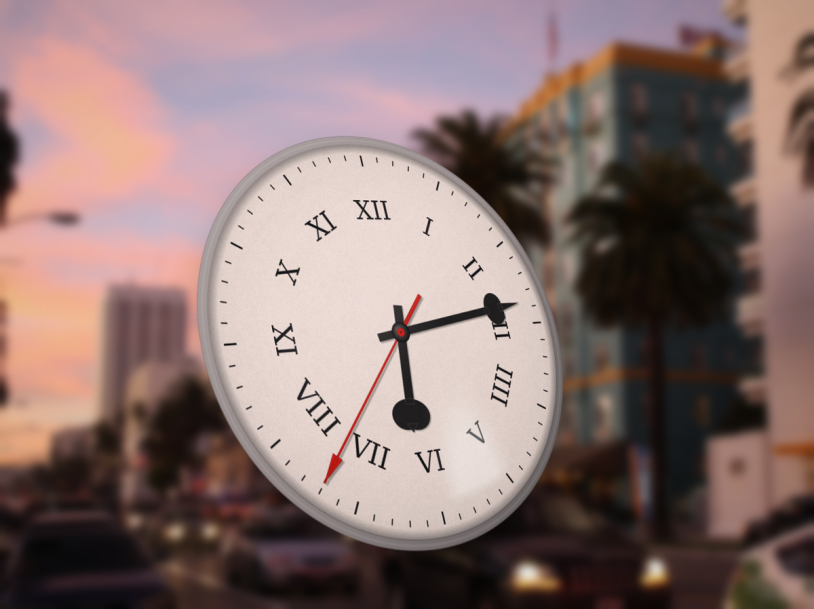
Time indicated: 6:13:37
